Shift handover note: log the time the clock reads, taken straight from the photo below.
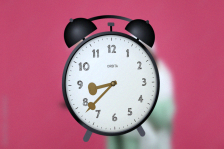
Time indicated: 8:38
